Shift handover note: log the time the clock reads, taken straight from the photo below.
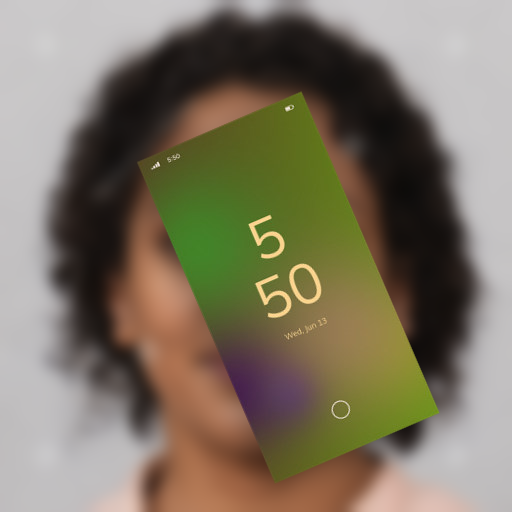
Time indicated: 5:50
